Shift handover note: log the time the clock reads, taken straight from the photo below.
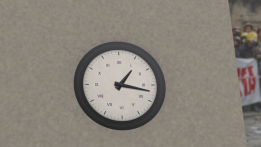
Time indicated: 1:17
